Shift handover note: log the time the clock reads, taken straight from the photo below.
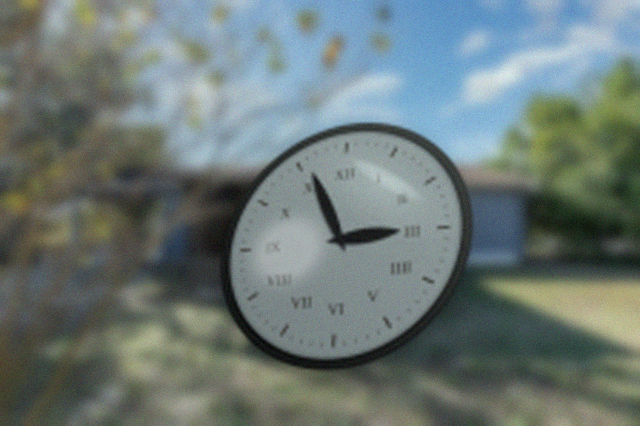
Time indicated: 2:56
